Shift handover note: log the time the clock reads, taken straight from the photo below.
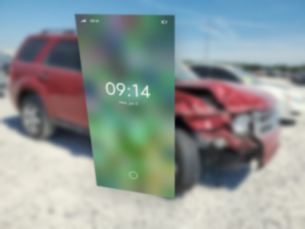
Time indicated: 9:14
